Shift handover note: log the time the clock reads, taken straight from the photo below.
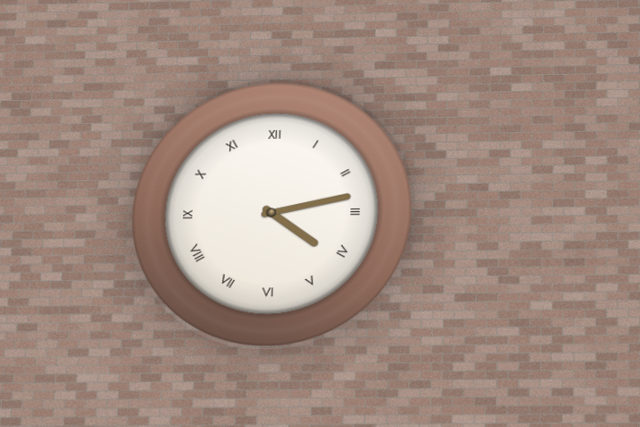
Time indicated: 4:13
